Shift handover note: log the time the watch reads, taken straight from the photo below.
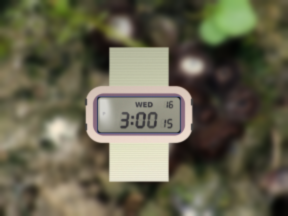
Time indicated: 3:00:15
